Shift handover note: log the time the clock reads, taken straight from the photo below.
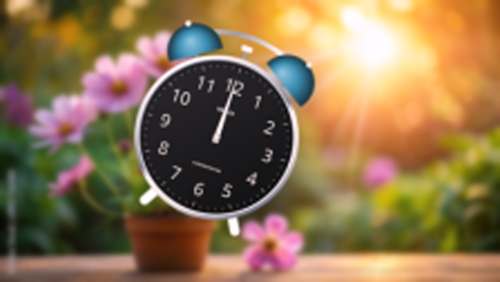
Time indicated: 12:00
